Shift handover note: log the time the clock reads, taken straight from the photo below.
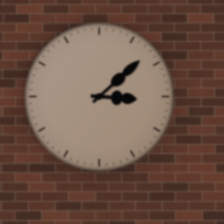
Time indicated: 3:08
